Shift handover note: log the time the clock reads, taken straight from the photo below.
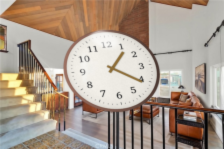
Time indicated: 1:21
